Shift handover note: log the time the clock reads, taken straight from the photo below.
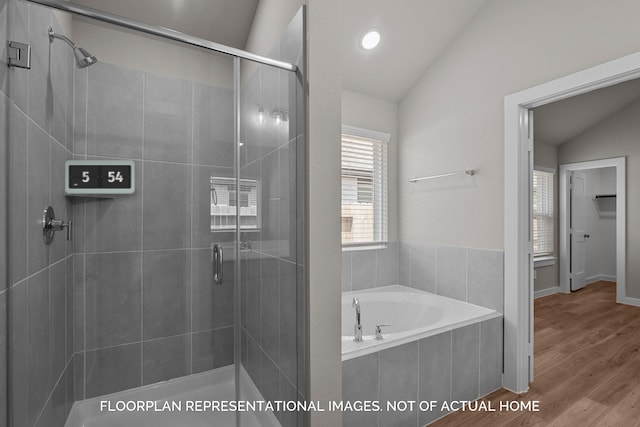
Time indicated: 5:54
